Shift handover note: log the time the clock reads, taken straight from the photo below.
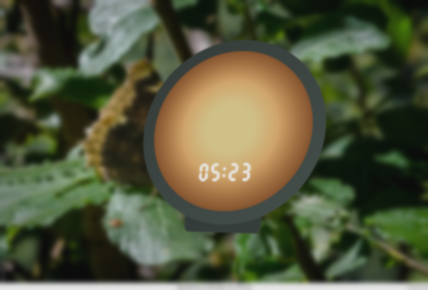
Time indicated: 5:23
